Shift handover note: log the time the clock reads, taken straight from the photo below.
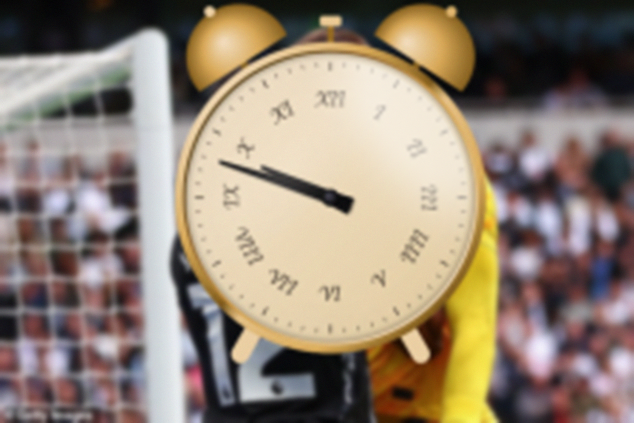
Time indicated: 9:48
